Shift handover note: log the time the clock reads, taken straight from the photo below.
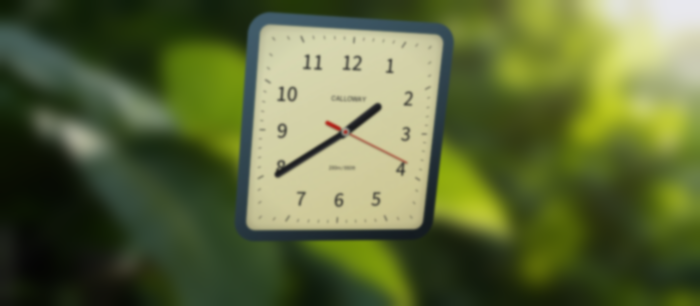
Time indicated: 1:39:19
